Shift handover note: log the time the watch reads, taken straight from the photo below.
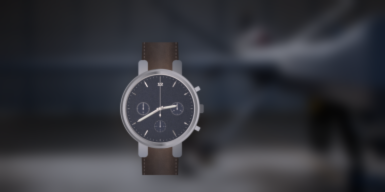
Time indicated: 2:40
